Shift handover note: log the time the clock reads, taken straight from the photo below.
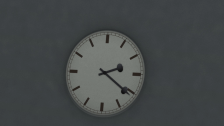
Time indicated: 2:21
